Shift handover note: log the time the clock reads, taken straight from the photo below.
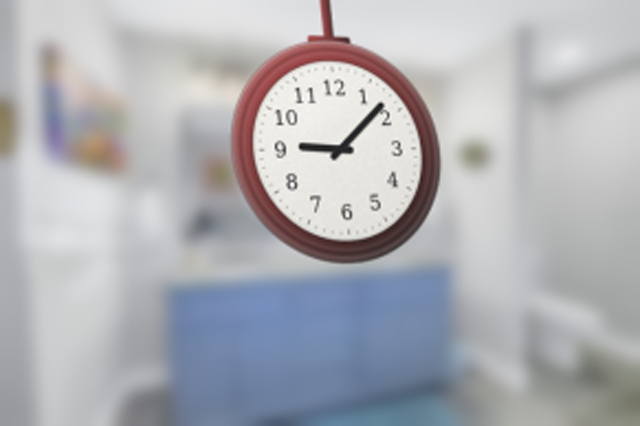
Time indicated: 9:08
